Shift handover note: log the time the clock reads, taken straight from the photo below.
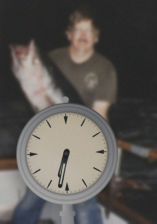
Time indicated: 6:32
